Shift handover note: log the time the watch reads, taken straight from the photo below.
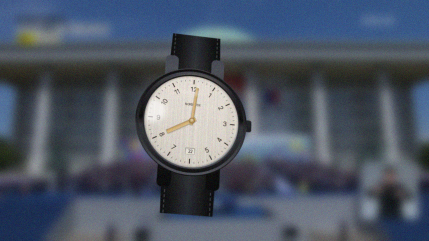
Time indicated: 8:01
